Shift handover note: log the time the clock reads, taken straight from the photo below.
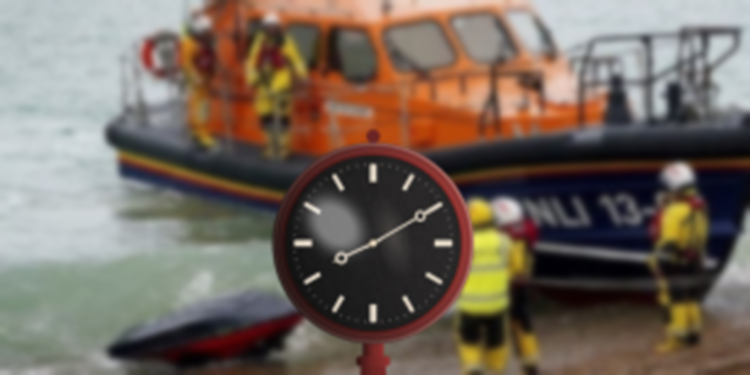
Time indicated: 8:10
